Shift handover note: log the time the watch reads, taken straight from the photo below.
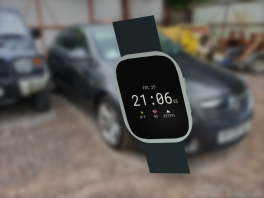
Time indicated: 21:06
